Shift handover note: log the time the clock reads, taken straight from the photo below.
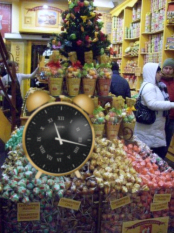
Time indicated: 11:17
